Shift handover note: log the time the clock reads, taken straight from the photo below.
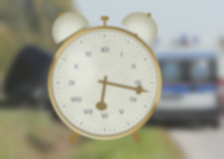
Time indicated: 6:17
